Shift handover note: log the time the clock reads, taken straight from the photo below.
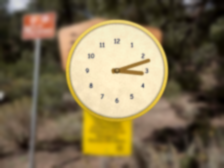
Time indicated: 3:12
